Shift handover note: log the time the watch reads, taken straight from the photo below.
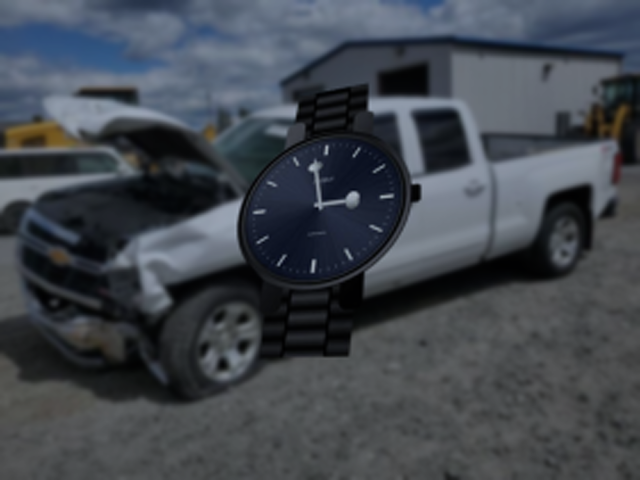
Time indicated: 2:58
